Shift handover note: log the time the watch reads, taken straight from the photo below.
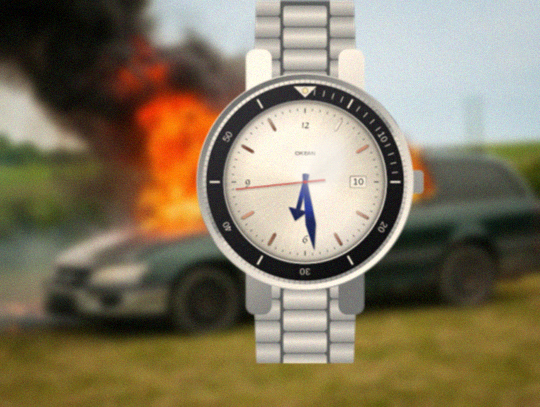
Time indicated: 6:28:44
